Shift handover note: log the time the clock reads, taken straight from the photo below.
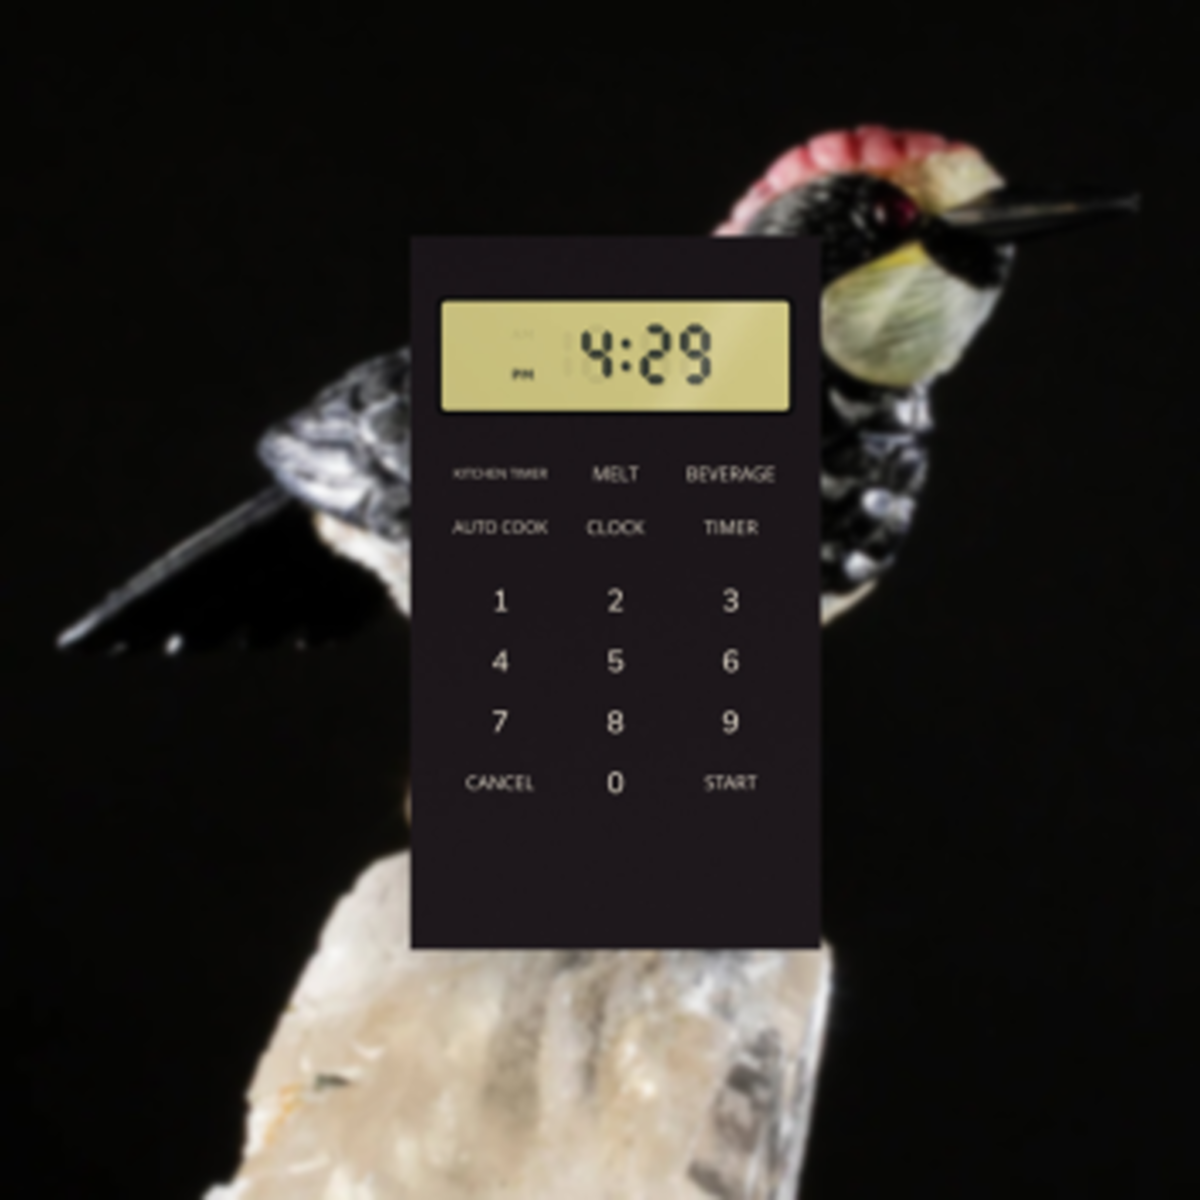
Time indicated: 4:29
